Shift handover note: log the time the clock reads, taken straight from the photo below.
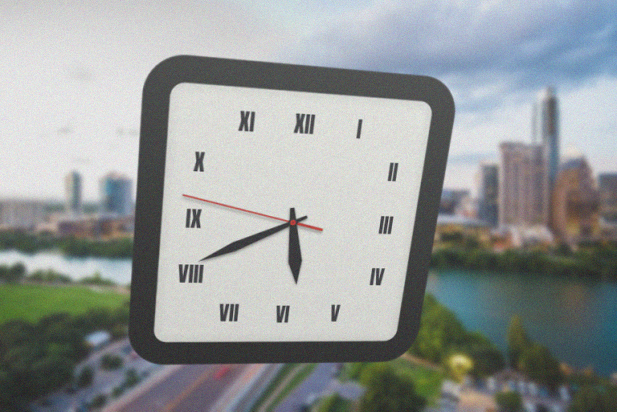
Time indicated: 5:40:47
